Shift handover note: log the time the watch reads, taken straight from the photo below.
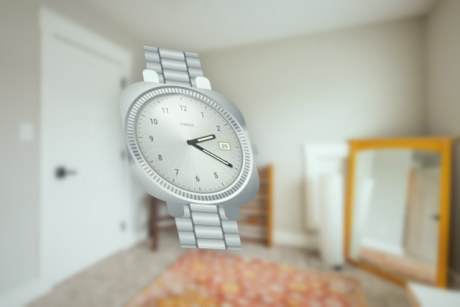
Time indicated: 2:20
